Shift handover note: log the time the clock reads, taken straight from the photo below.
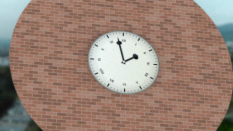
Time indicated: 1:58
